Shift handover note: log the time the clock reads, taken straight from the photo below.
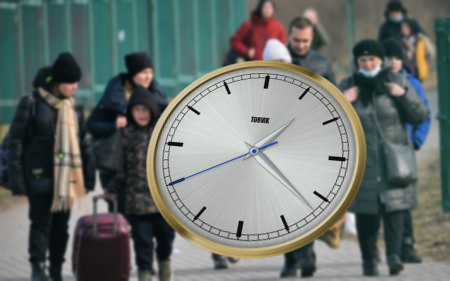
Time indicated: 1:21:40
